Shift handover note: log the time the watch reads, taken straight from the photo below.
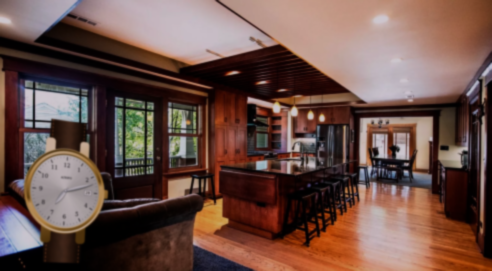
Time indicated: 7:12
